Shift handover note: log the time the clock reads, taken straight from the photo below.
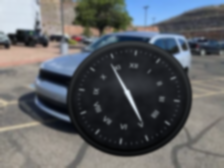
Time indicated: 4:54
